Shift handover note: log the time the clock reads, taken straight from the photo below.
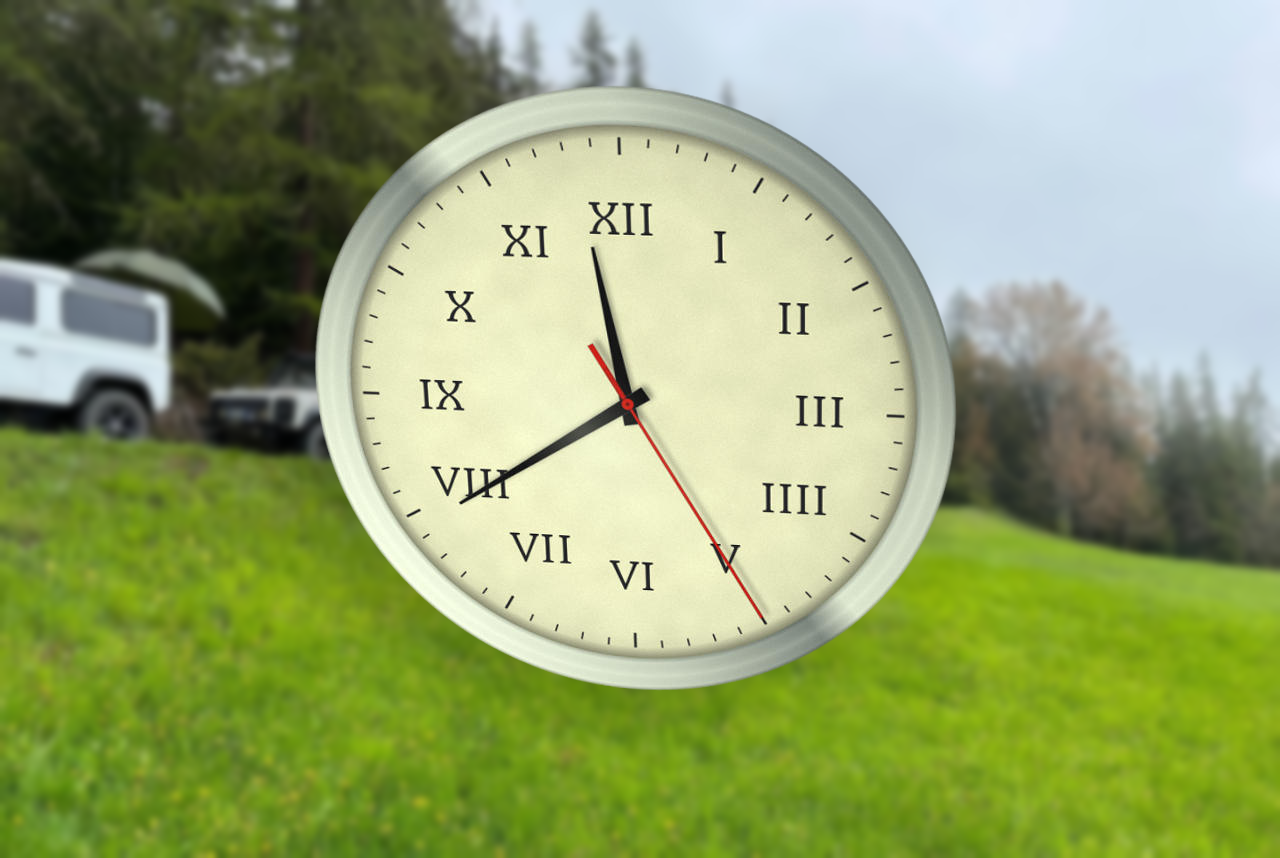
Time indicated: 11:39:25
